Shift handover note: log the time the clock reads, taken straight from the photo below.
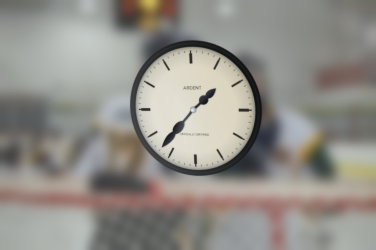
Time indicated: 1:37
